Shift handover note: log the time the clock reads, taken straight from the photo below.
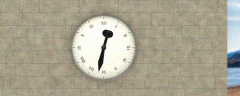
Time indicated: 12:32
